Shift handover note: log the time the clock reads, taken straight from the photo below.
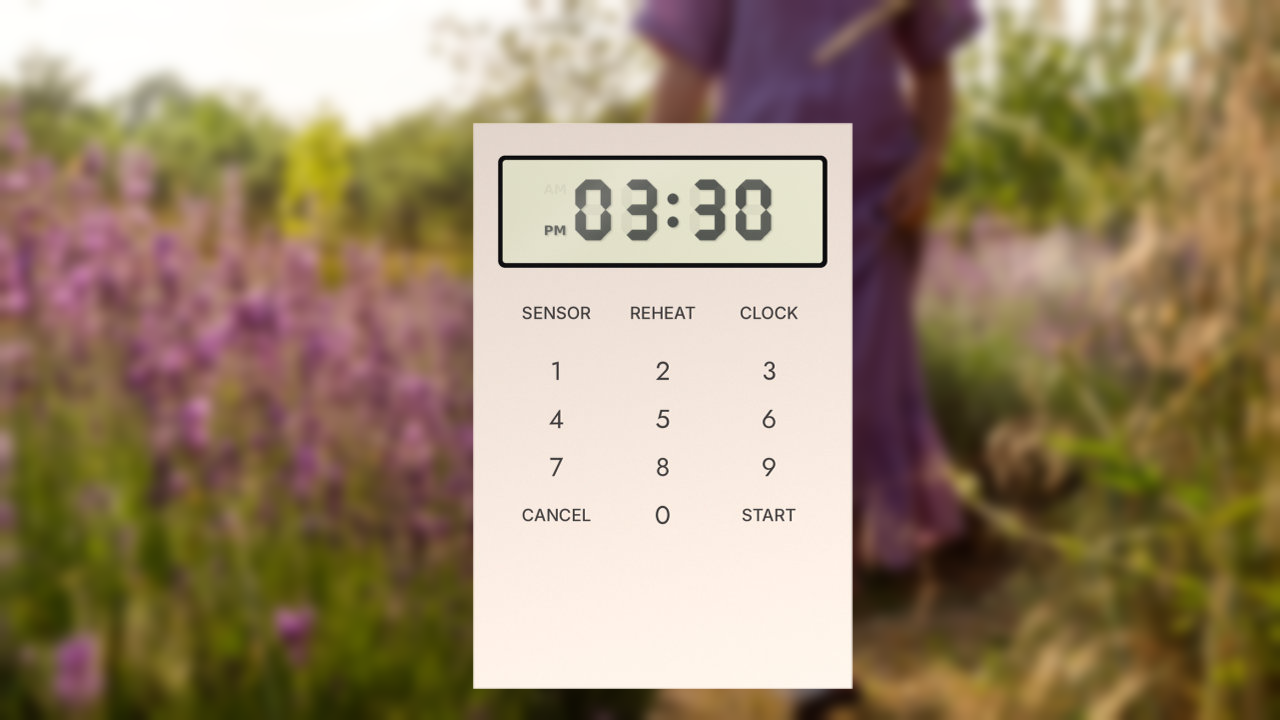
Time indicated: 3:30
